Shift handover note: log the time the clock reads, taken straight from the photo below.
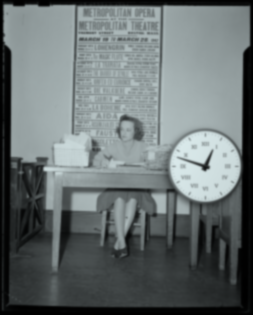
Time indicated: 12:48
